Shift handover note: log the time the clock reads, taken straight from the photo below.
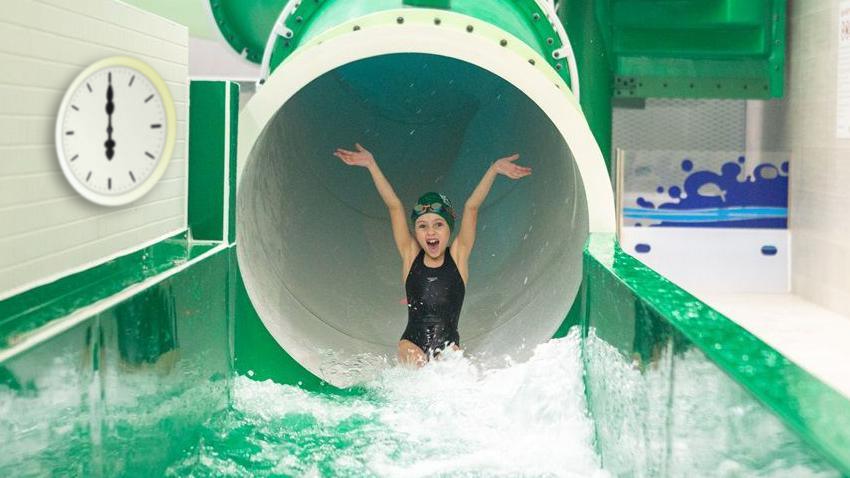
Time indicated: 6:00
